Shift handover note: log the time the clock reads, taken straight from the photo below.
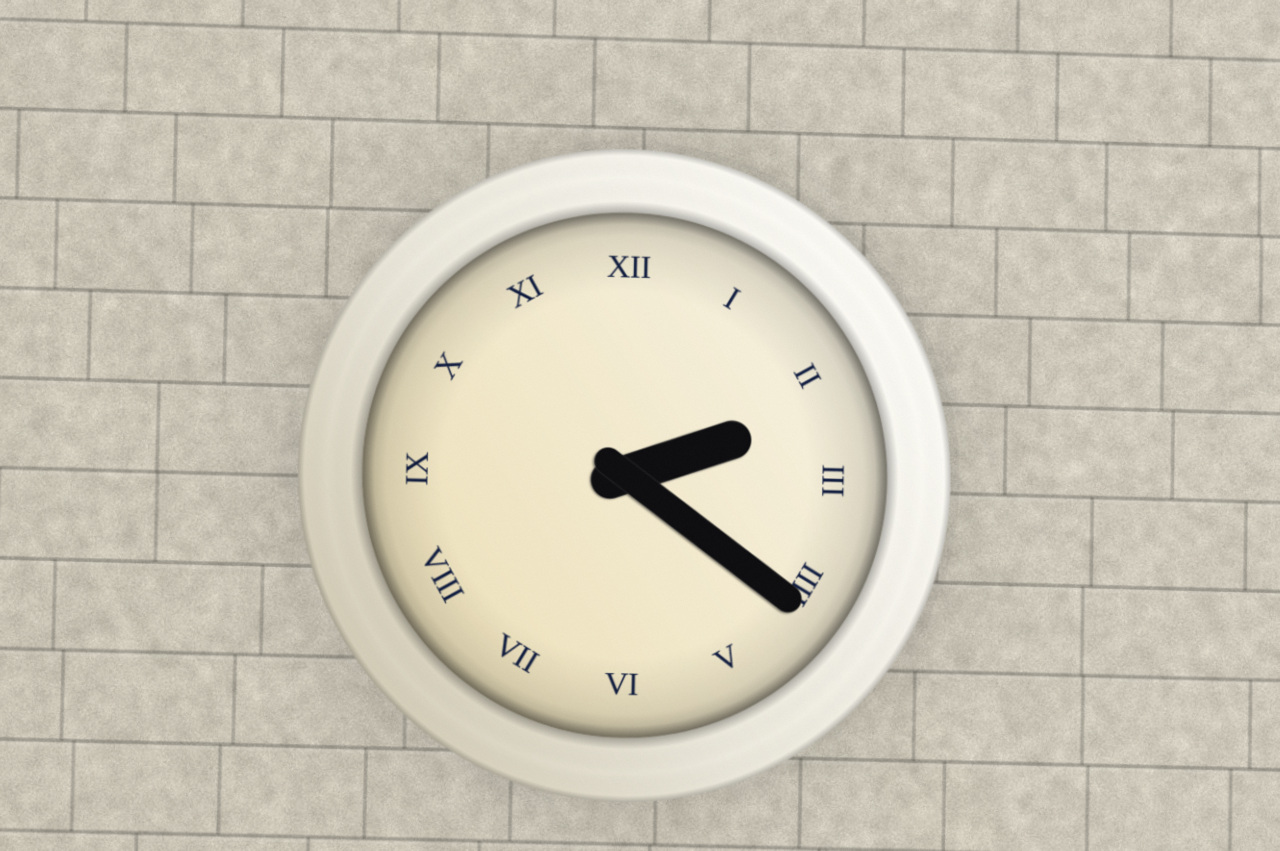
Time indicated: 2:21
